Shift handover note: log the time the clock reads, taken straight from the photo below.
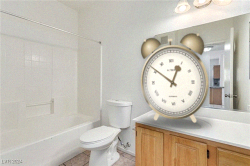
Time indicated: 12:51
